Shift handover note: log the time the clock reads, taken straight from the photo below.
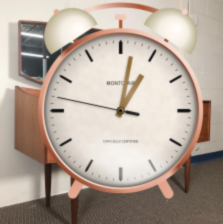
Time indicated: 1:01:47
